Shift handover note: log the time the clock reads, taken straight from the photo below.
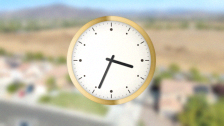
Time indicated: 3:34
